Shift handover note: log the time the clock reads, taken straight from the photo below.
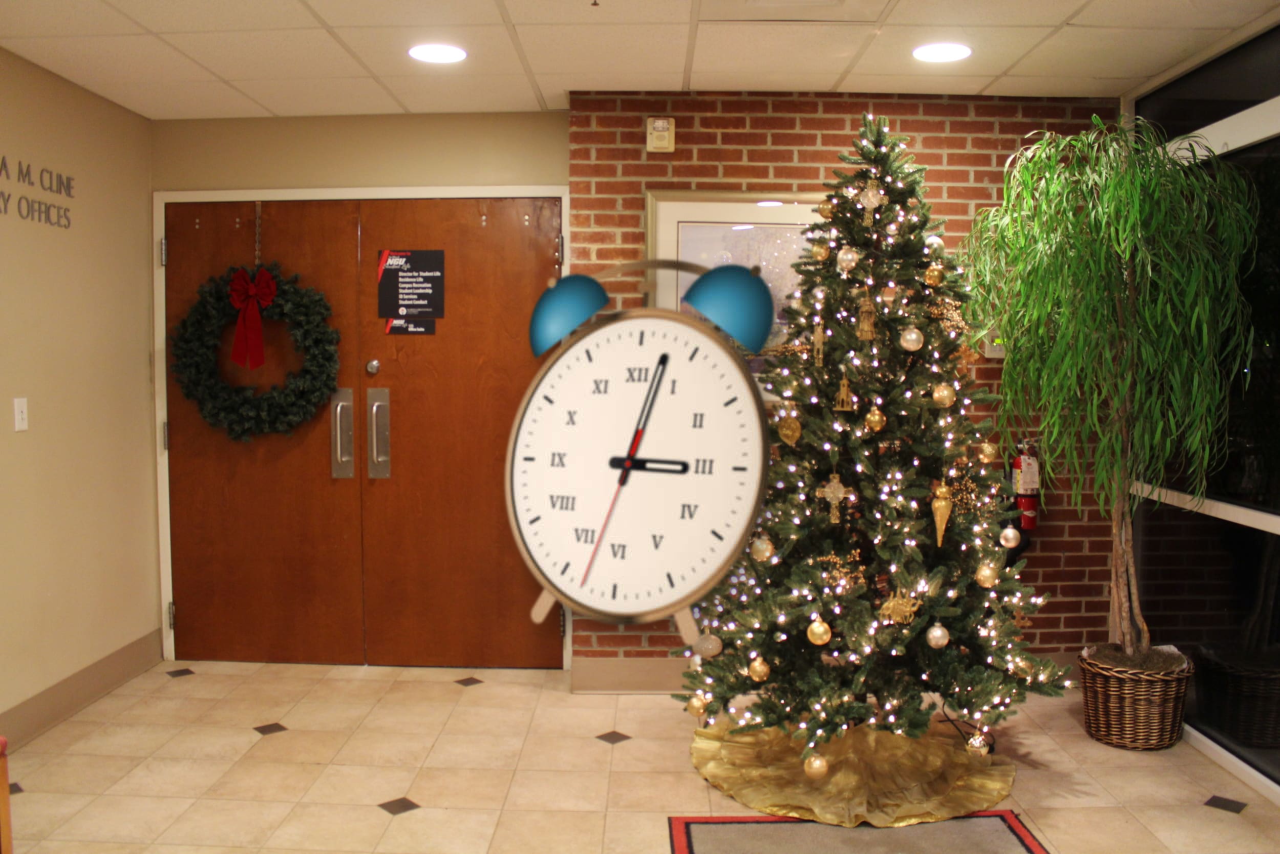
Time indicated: 3:02:33
